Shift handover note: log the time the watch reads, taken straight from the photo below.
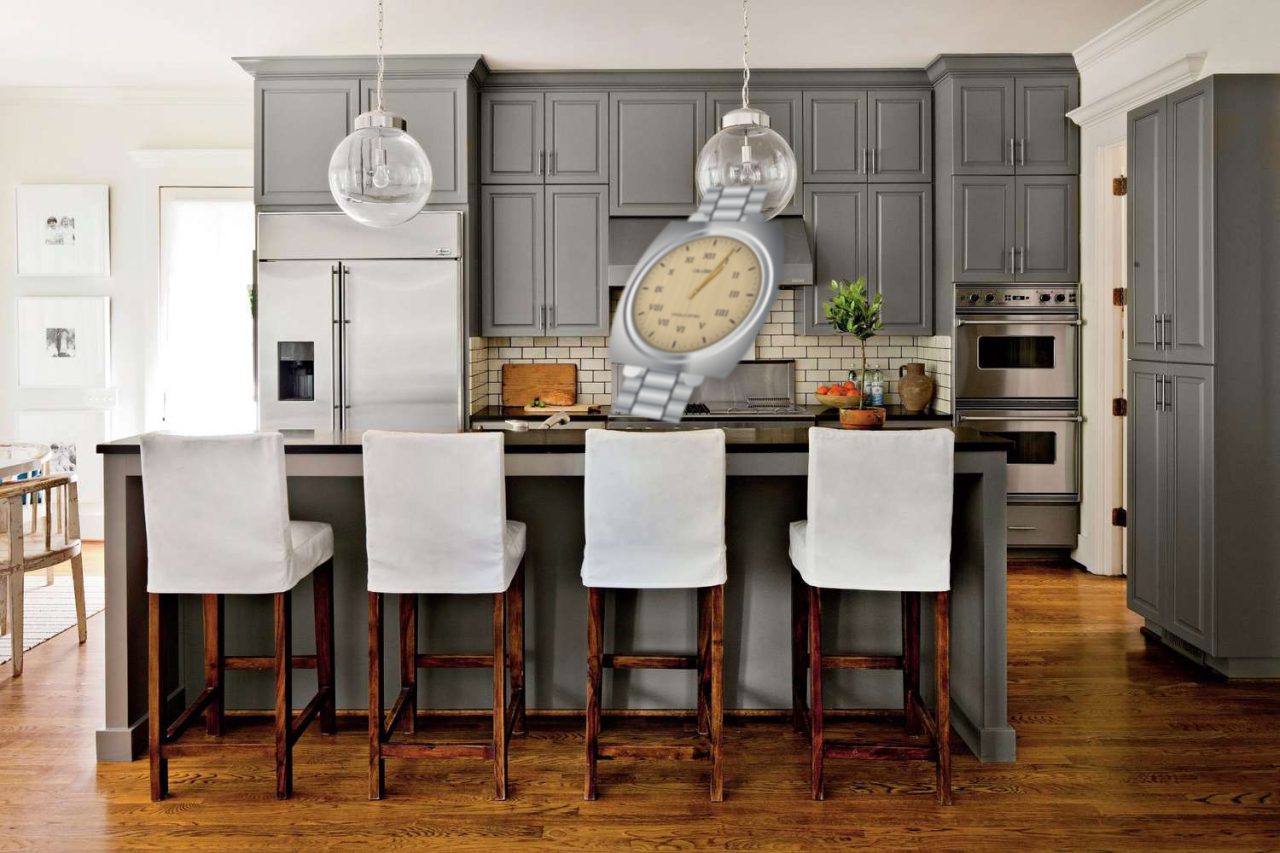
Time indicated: 1:04
